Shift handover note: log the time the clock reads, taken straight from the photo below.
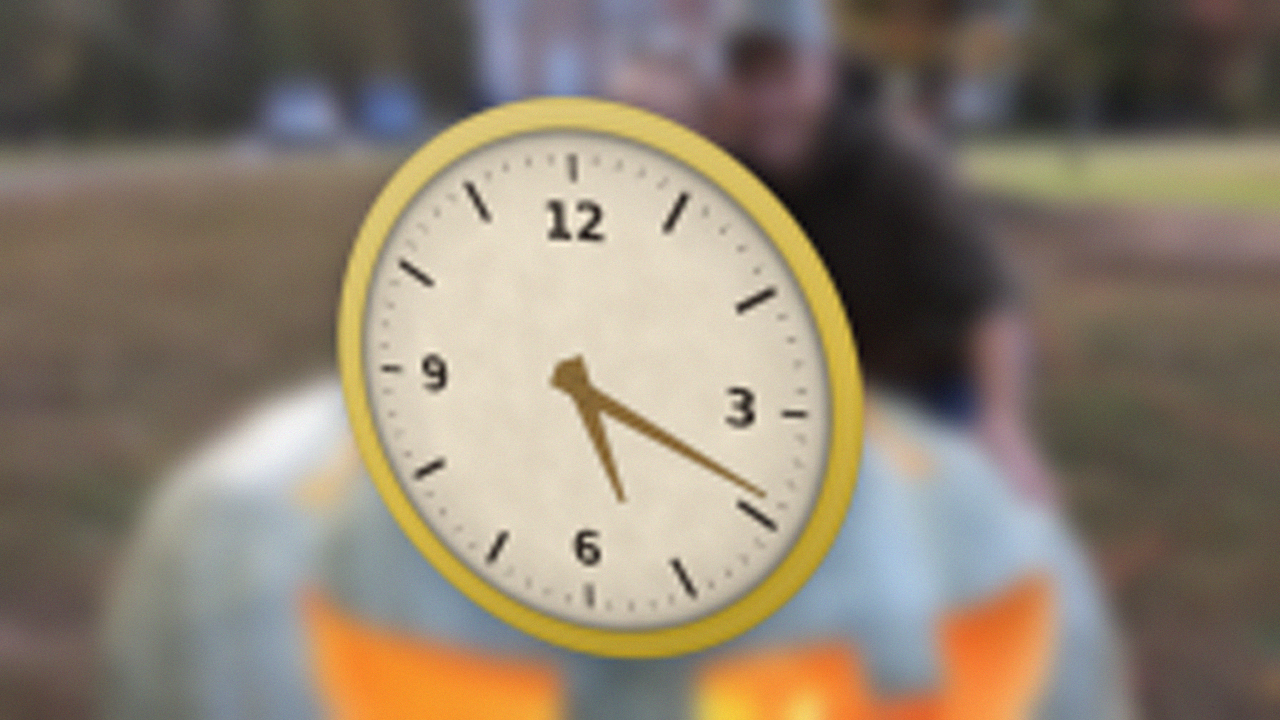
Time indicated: 5:19
